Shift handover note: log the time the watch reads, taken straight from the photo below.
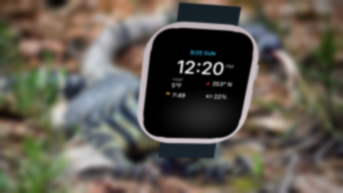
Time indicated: 12:20
